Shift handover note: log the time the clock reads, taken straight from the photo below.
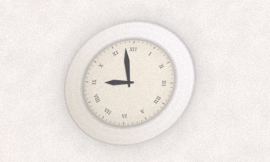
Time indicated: 8:58
